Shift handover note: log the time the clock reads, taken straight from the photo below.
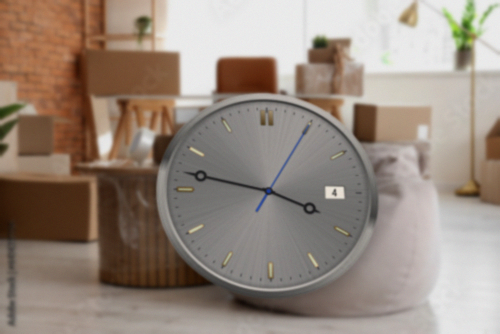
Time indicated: 3:47:05
